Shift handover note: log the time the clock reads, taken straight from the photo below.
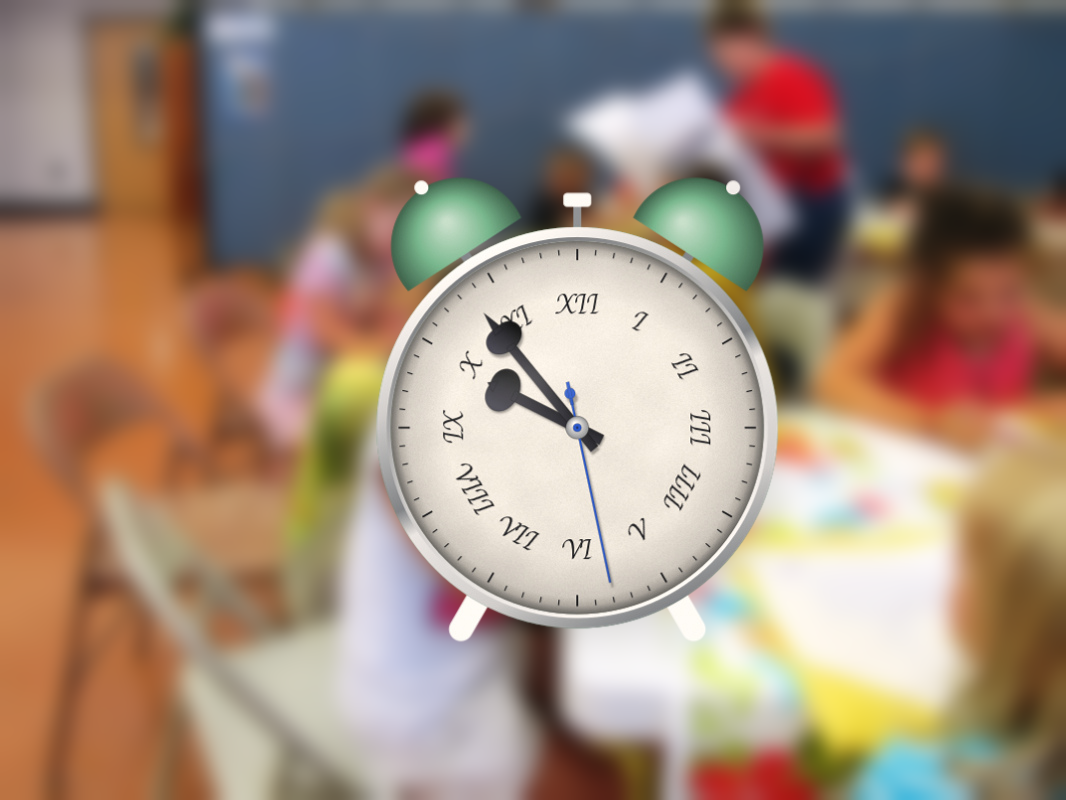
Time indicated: 9:53:28
